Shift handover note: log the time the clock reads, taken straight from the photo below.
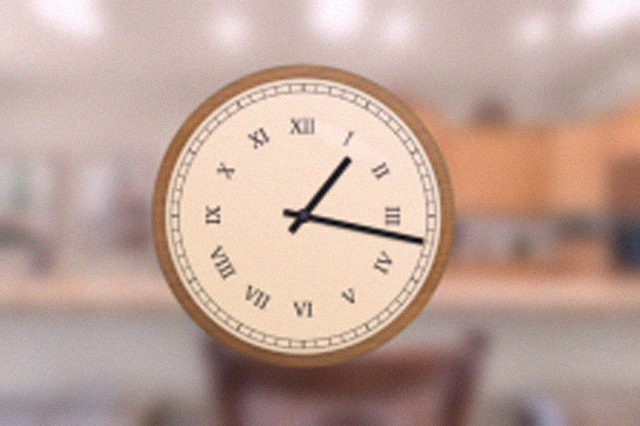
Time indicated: 1:17
